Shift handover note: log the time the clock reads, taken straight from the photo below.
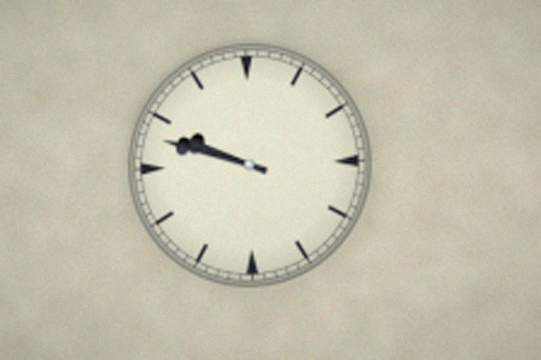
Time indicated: 9:48
